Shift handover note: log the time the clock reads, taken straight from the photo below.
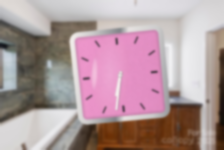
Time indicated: 6:32
